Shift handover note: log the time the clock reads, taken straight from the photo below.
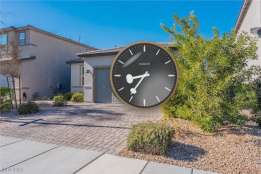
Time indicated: 8:36
